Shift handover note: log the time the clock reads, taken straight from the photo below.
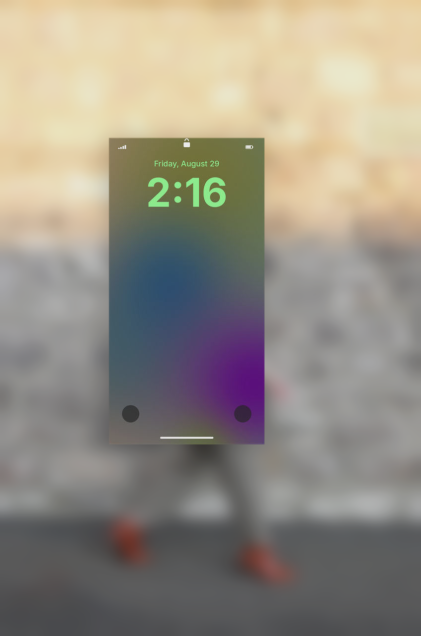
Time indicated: 2:16
